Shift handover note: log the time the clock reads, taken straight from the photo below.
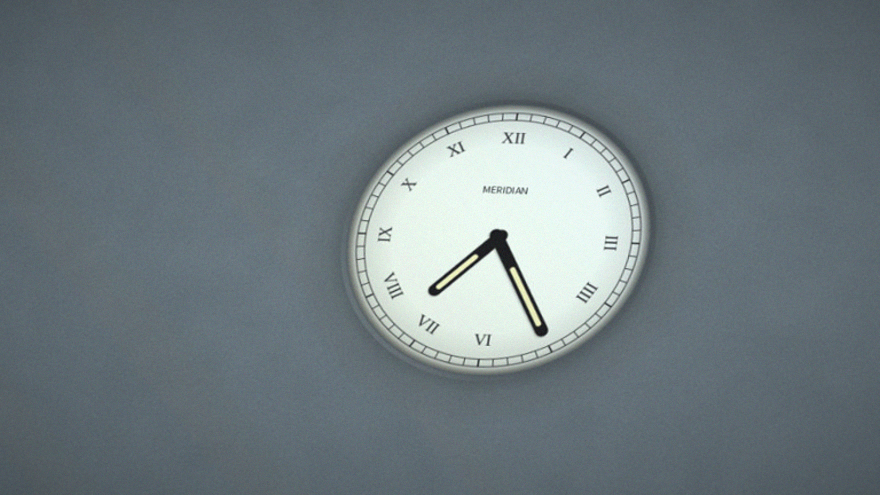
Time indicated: 7:25
